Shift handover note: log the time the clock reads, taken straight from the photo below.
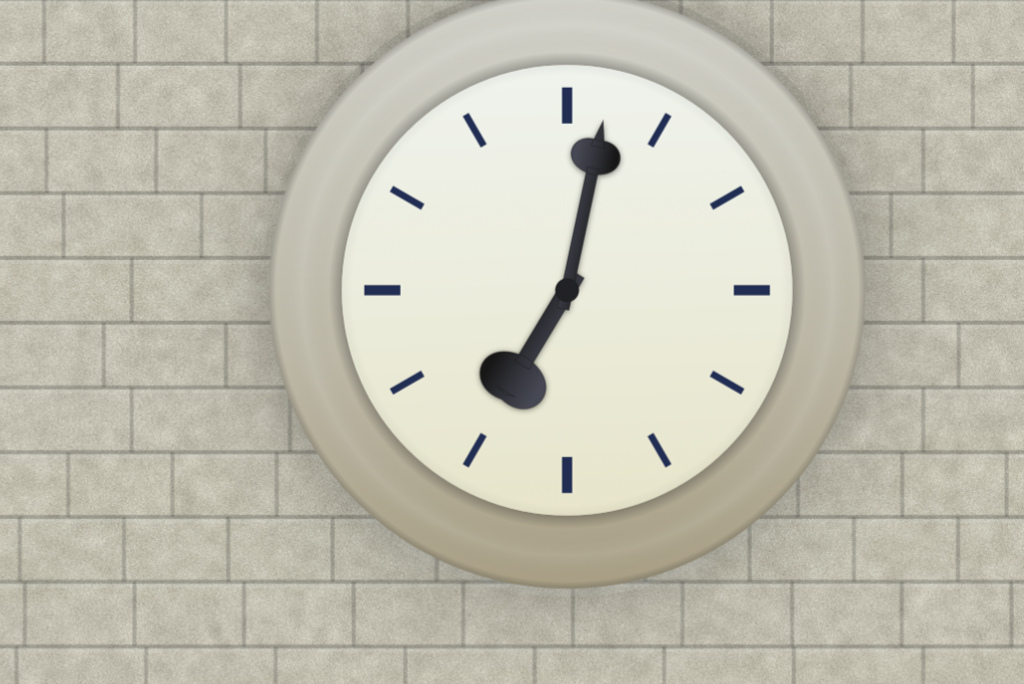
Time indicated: 7:02
